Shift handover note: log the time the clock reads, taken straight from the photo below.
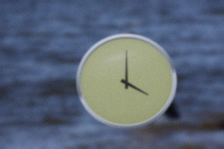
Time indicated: 4:00
